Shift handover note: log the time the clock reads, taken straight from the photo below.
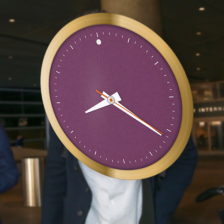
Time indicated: 8:21:21
